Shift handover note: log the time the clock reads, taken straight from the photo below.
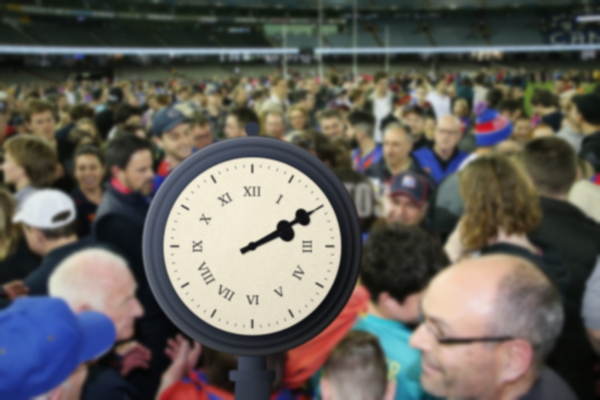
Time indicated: 2:10
